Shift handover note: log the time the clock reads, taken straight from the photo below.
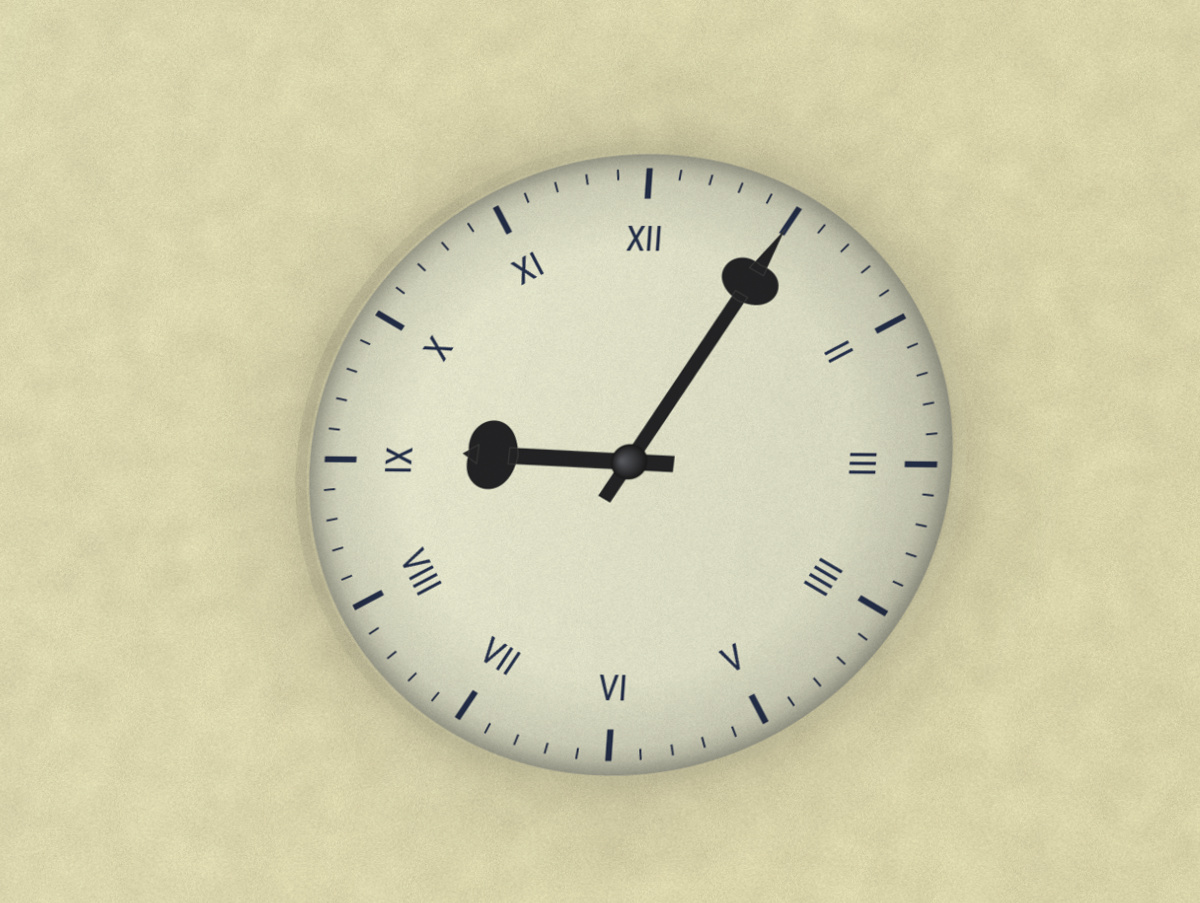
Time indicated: 9:05
